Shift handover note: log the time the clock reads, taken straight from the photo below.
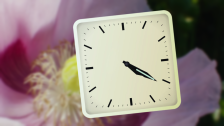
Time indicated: 4:21
